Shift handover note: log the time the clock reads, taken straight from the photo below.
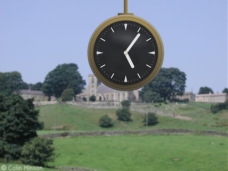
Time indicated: 5:06
